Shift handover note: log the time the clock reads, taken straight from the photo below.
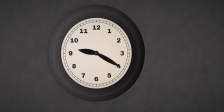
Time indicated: 9:20
